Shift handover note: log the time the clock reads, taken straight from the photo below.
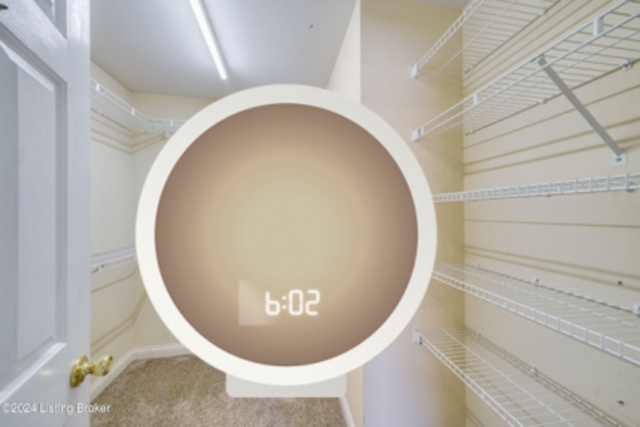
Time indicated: 6:02
